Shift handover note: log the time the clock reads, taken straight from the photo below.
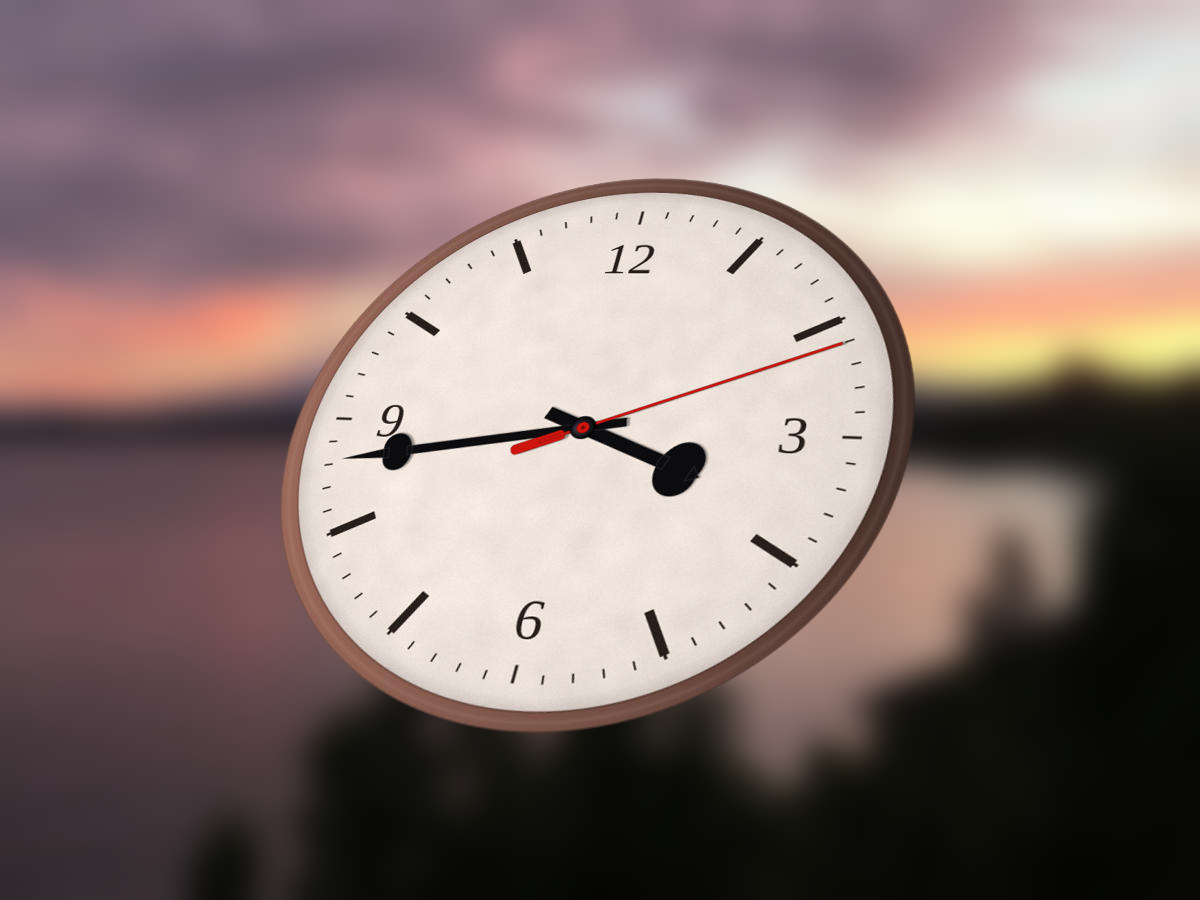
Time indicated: 3:43:11
